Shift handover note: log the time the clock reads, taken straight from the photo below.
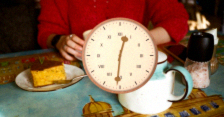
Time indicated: 12:31
